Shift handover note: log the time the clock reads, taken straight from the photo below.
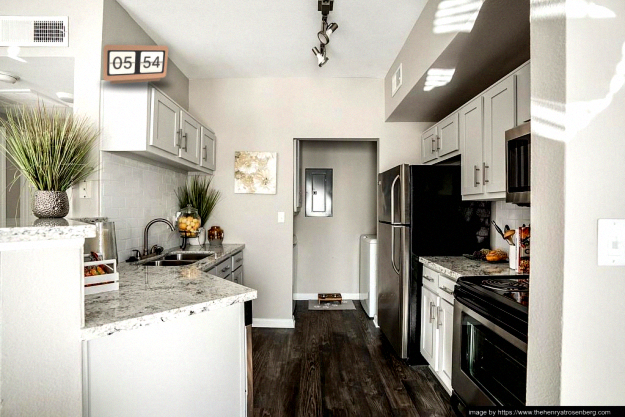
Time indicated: 5:54
